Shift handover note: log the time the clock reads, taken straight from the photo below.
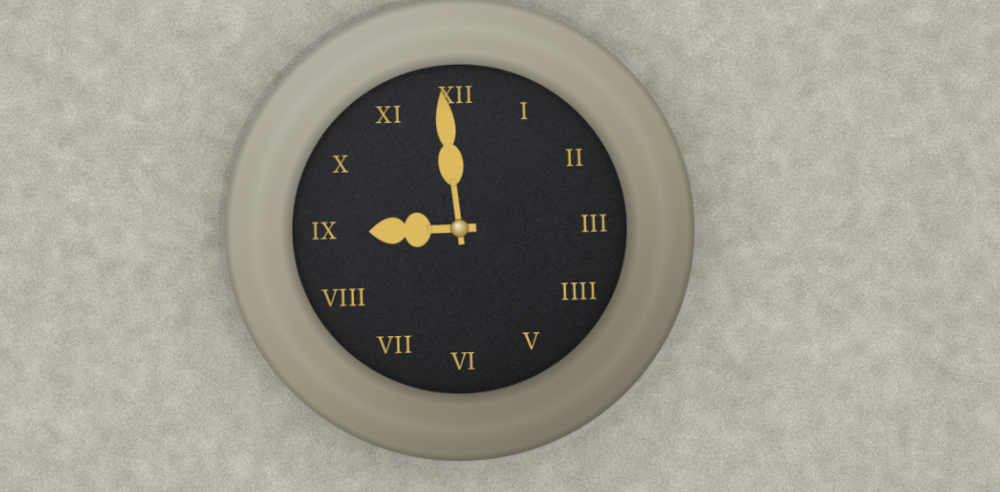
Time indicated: 8:59
